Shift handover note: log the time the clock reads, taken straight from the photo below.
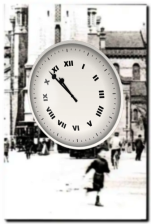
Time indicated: 10:53
